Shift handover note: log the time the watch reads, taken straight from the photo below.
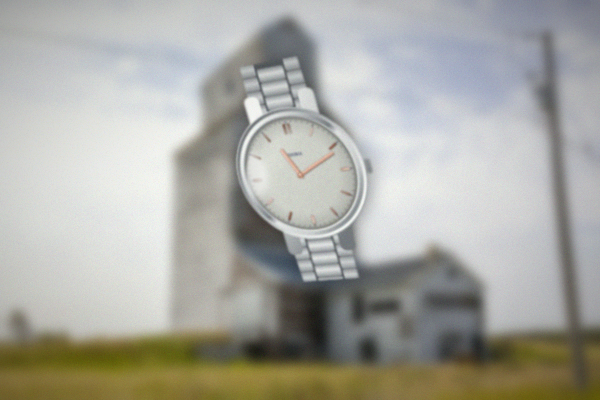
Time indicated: 11:11
